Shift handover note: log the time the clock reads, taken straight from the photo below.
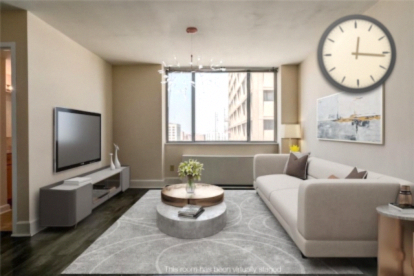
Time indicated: 12:16
